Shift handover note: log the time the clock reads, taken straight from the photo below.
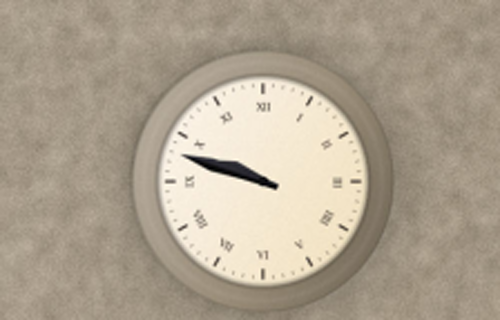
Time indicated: 9:48
